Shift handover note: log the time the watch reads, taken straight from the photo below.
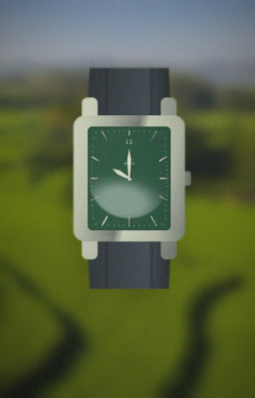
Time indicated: 10:00
